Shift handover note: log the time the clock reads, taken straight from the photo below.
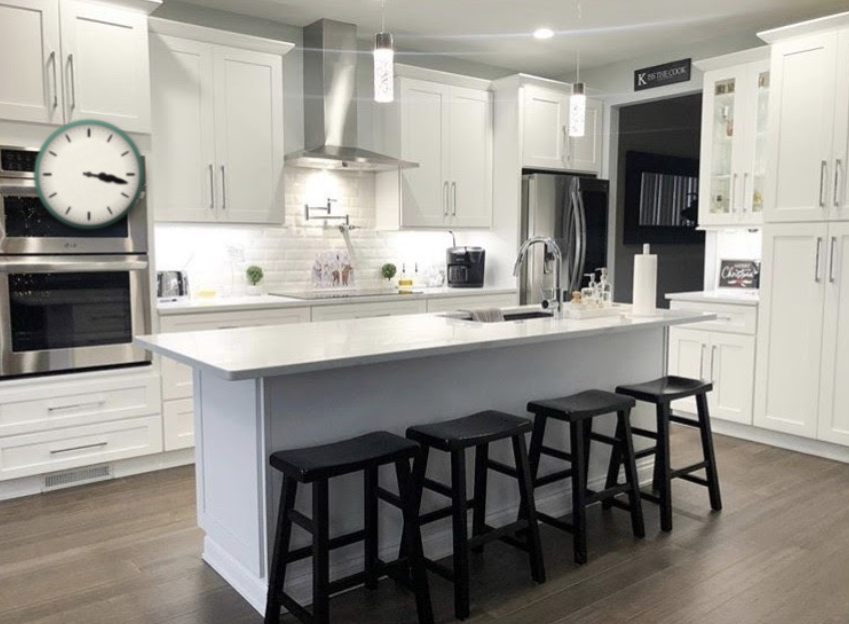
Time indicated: 3:17
